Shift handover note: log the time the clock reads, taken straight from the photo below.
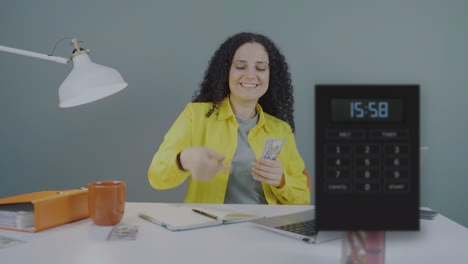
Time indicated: 15:58
